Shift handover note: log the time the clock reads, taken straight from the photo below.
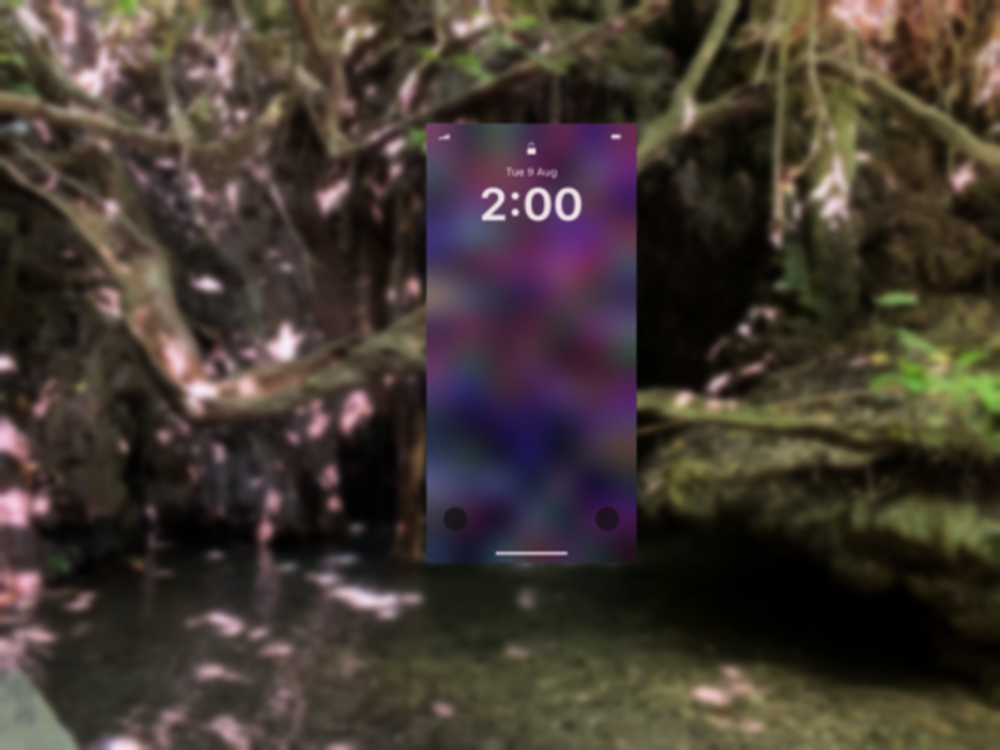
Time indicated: 2:00
